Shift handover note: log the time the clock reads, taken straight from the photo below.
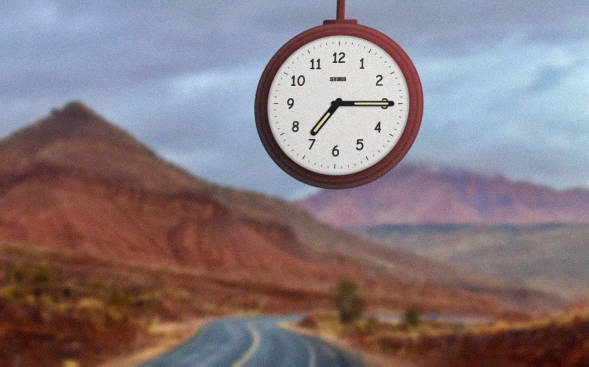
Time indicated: 7:15
